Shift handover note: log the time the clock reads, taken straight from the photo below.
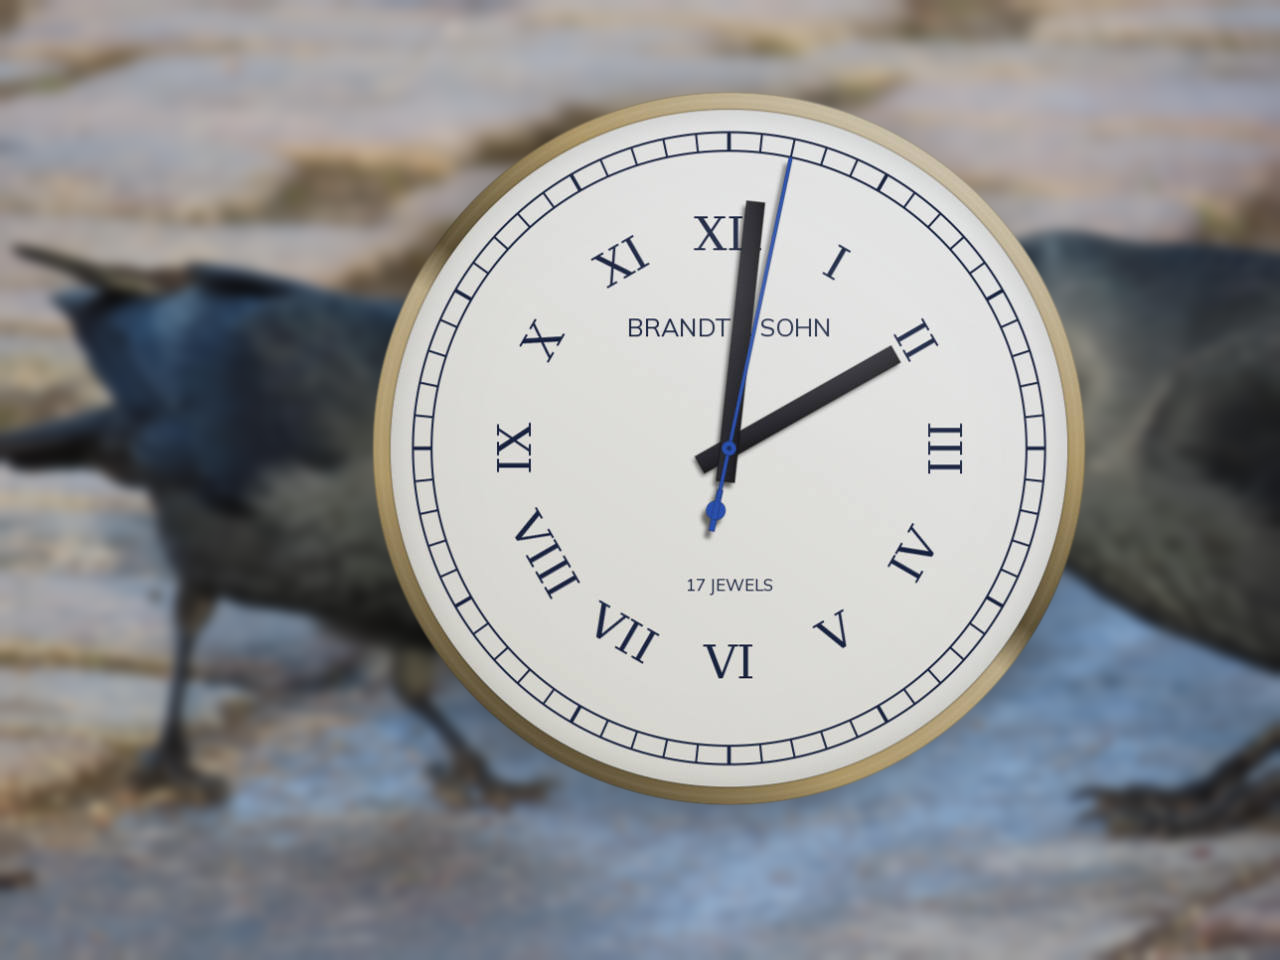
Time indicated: 2:01:02
